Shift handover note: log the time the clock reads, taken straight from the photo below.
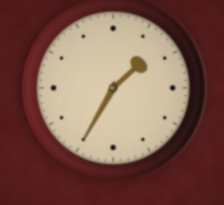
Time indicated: 1:35
